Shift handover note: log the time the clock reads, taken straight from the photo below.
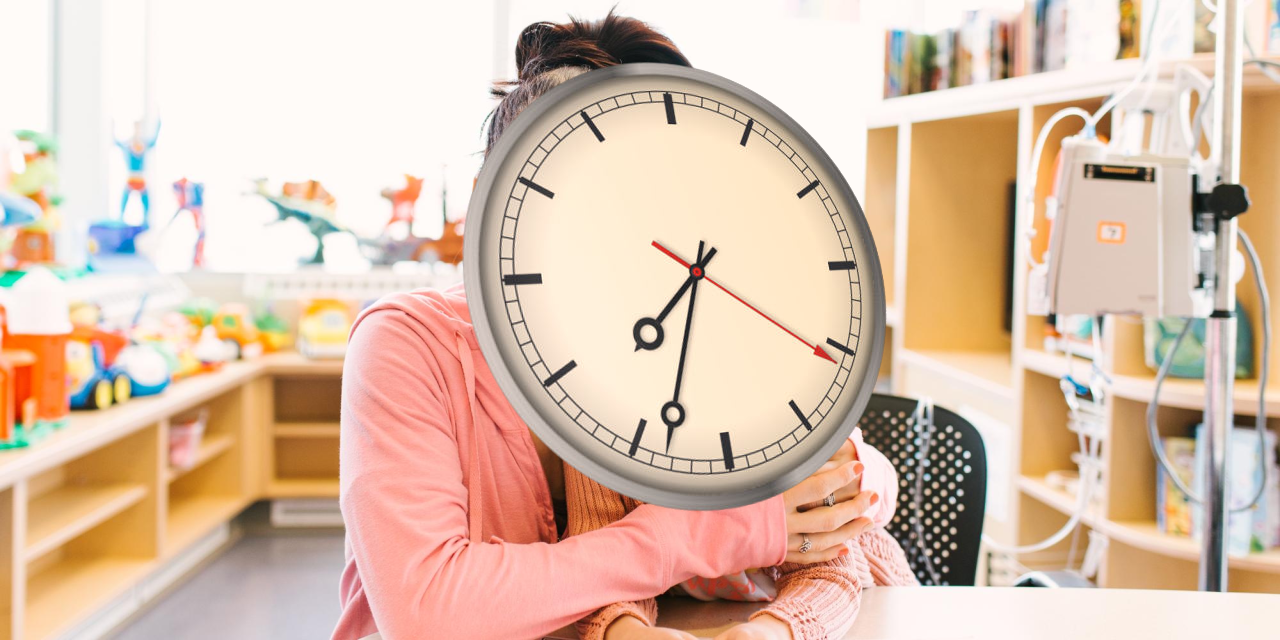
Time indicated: 7:33:21
